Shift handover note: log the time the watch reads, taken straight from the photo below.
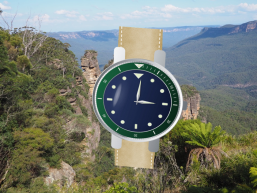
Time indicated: 3:01
